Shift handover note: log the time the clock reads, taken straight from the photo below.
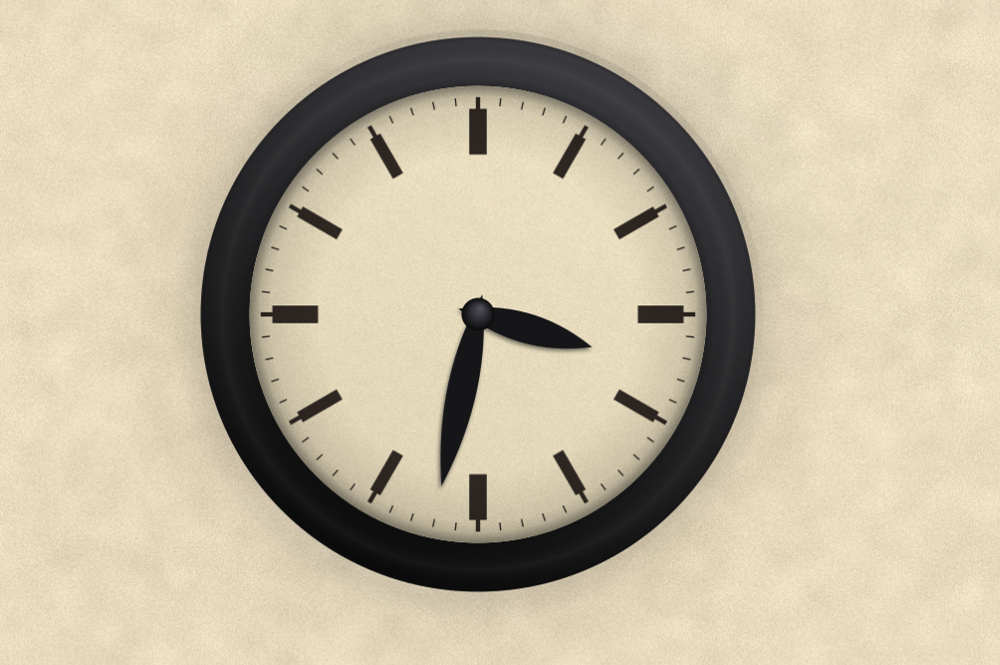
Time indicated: 3:32
